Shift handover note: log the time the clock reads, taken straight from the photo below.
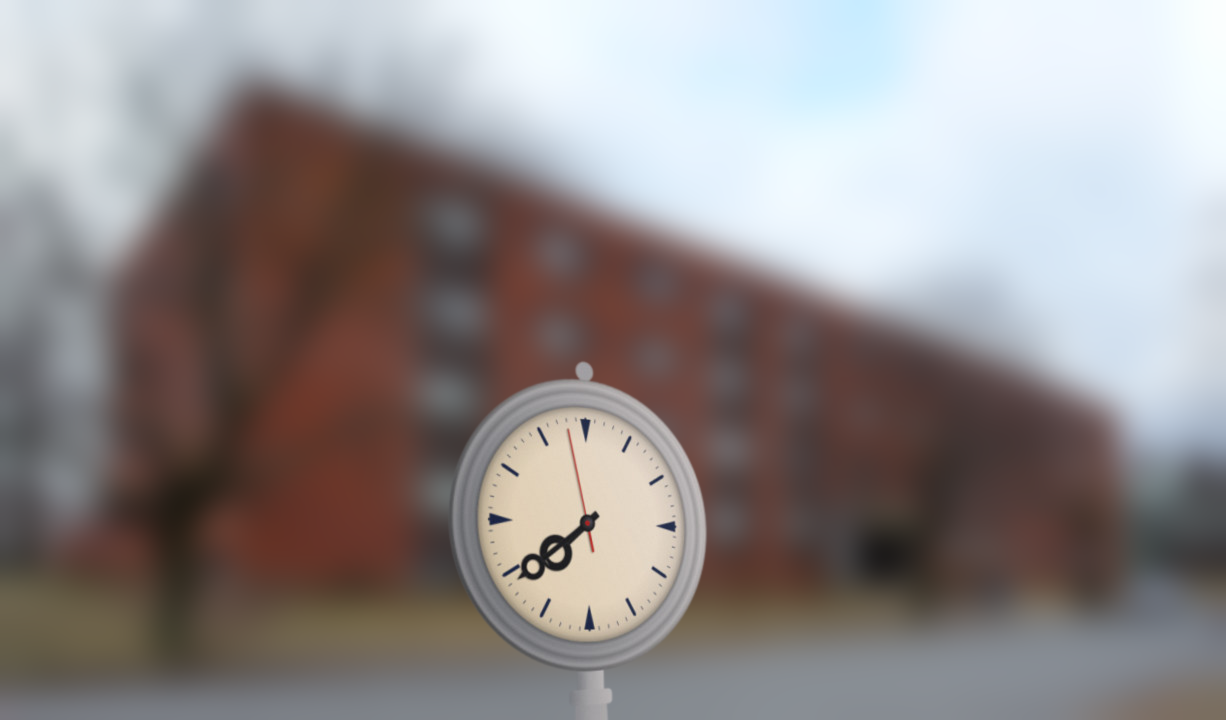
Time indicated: 7:38:58
